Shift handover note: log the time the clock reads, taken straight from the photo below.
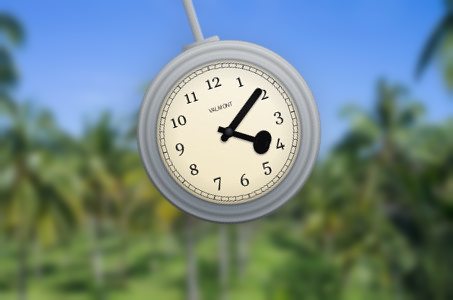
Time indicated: 4:09
